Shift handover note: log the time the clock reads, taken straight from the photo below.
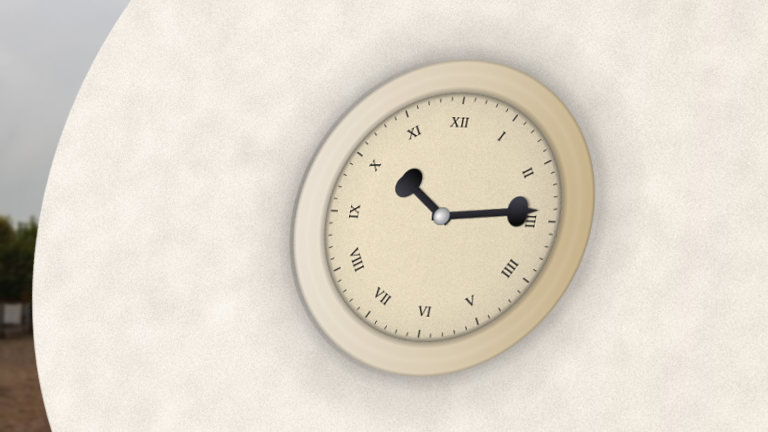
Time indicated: 10:14
